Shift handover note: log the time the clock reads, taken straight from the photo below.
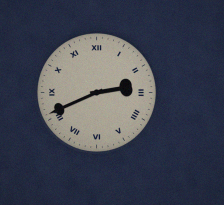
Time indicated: 2:41
